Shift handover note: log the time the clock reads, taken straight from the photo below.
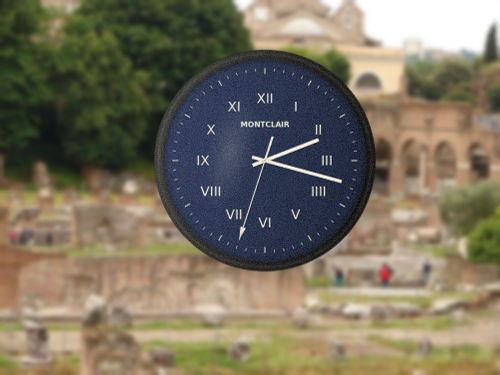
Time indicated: 2:17:33
